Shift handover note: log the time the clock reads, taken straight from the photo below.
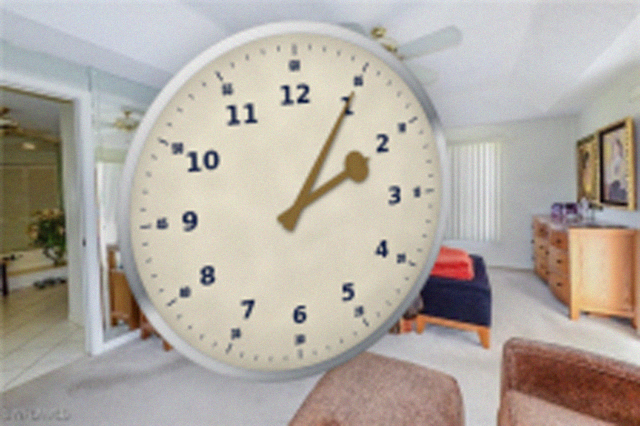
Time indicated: 2:05
